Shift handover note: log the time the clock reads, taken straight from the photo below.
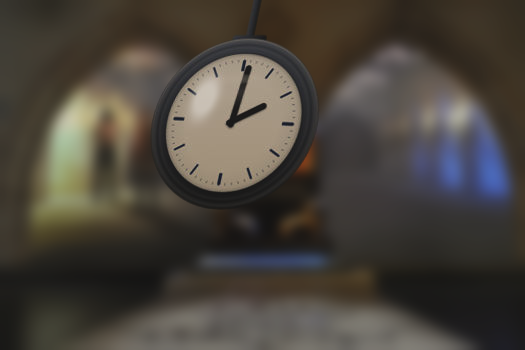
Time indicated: 2:01
